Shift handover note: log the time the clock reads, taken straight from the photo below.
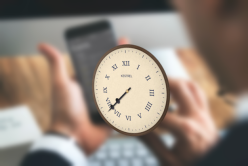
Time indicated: 7:38
